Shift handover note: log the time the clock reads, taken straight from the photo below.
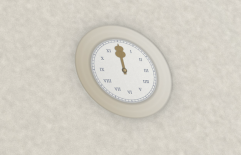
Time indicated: 12:00
